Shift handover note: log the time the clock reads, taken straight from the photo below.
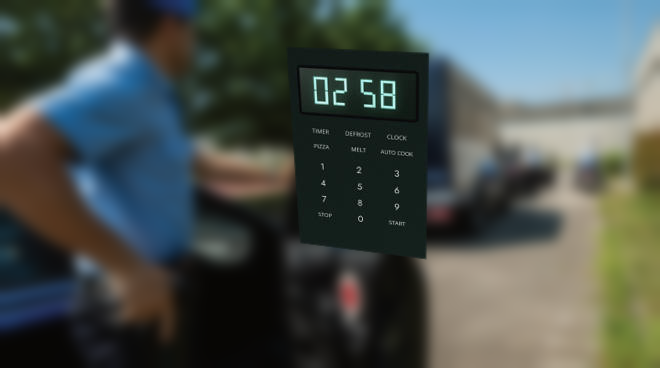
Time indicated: 2:58
